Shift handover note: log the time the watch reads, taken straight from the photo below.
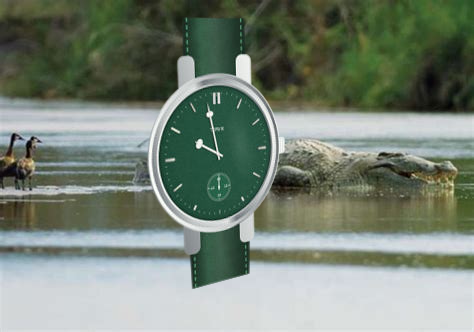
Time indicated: 9:58
